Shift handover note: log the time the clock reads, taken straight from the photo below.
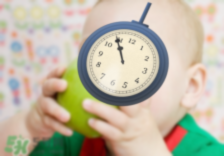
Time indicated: 10:54
